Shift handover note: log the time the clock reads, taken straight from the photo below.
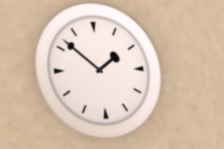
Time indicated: 1:52
